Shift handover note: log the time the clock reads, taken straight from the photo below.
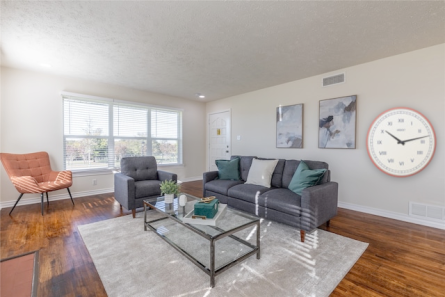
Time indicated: 10:13
